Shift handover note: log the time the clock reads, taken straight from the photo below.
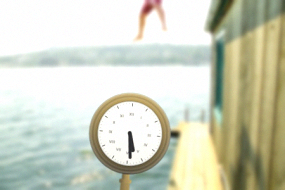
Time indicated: 5:29
